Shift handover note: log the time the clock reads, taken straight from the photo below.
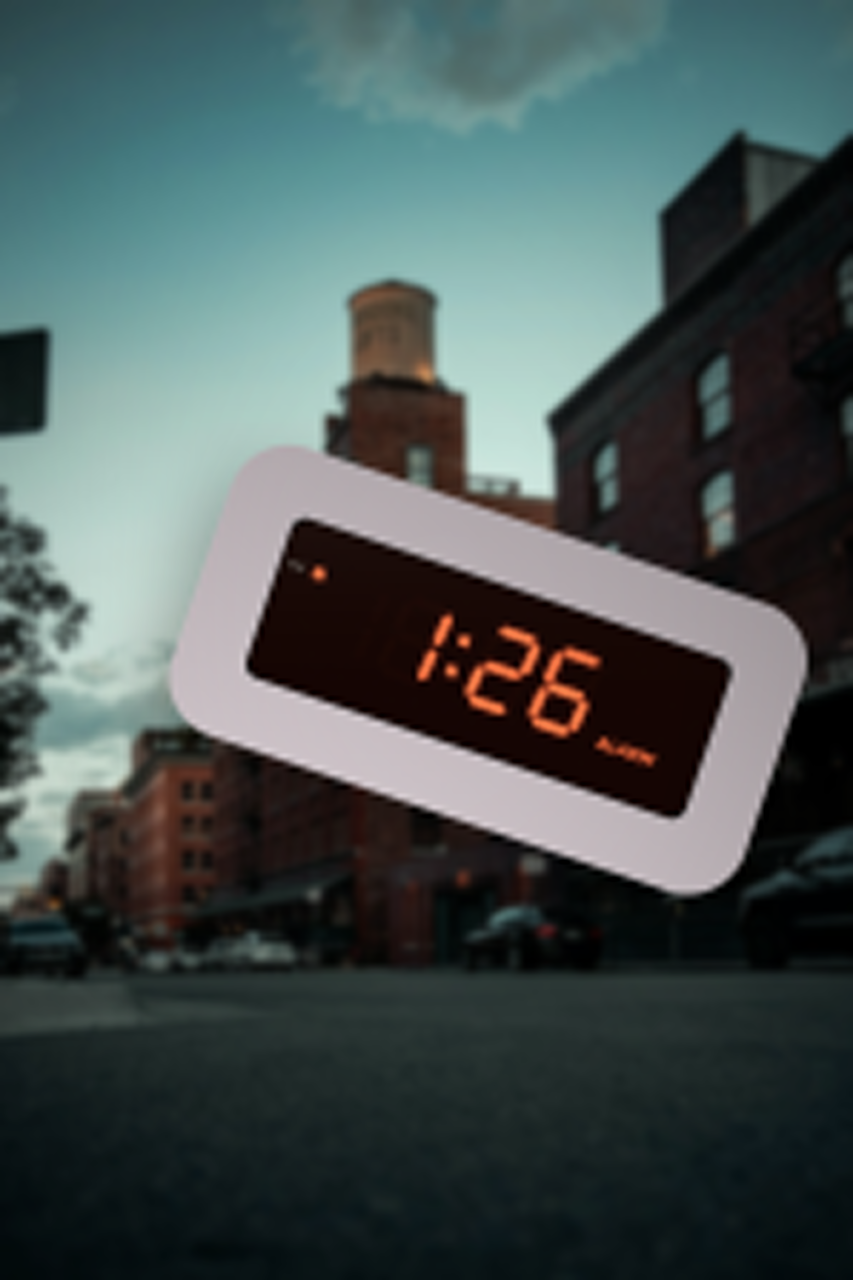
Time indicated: 1:26
